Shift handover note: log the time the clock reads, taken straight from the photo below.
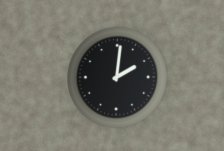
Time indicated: 2:01
